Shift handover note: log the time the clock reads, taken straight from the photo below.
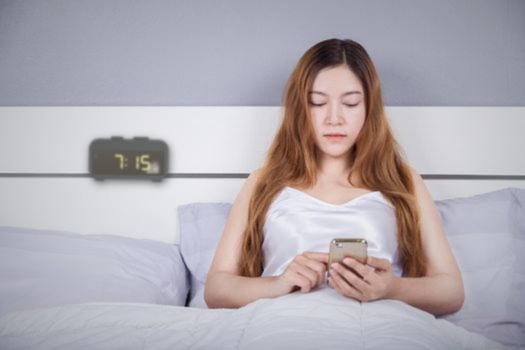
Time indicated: 7:15
